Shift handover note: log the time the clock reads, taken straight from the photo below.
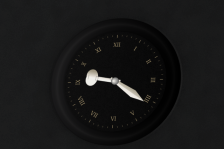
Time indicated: 9:21
